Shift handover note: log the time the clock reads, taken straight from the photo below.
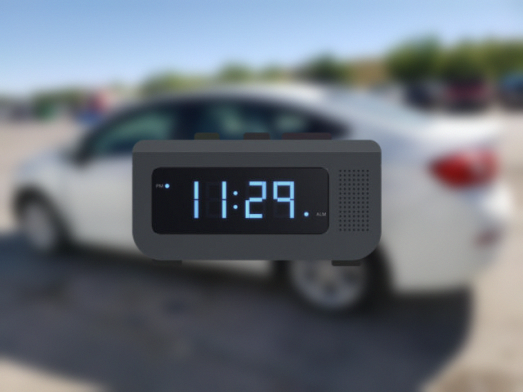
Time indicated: 11:29
